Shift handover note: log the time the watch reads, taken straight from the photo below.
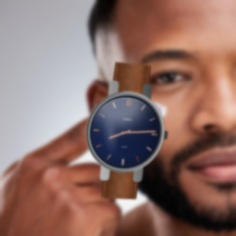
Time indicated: 8:14
